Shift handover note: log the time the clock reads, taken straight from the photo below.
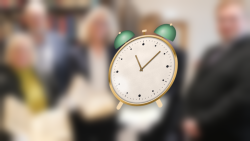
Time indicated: 11:08
